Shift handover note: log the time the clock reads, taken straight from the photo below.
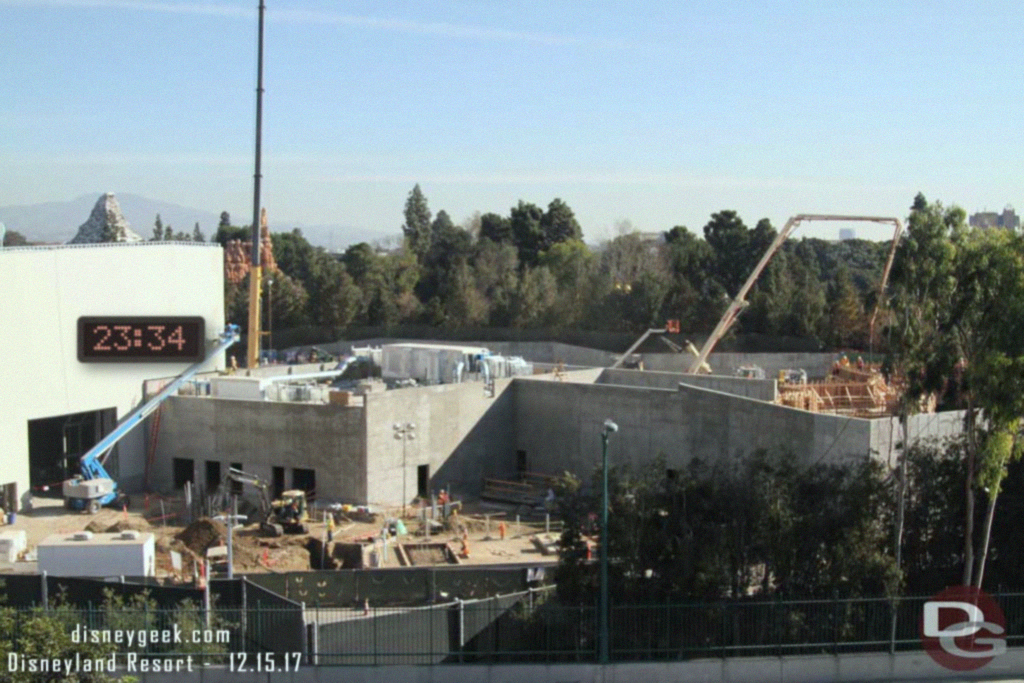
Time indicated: 23:34
